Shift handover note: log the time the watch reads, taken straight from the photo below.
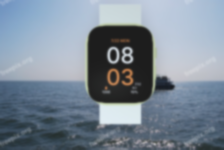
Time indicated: 8:03
